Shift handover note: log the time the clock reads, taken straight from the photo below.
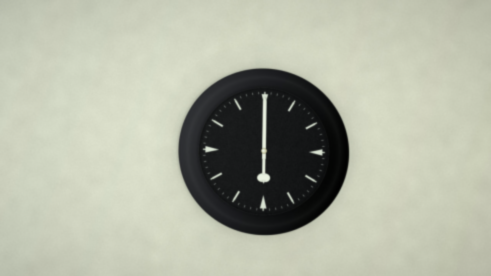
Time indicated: 6:00
